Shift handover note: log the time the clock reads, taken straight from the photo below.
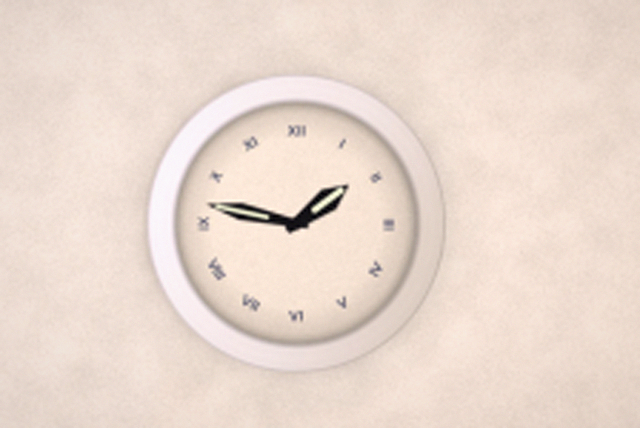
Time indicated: 1:47
